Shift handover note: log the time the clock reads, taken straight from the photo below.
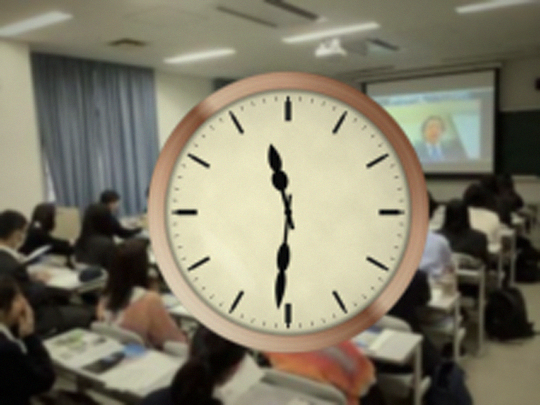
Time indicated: 11:31
